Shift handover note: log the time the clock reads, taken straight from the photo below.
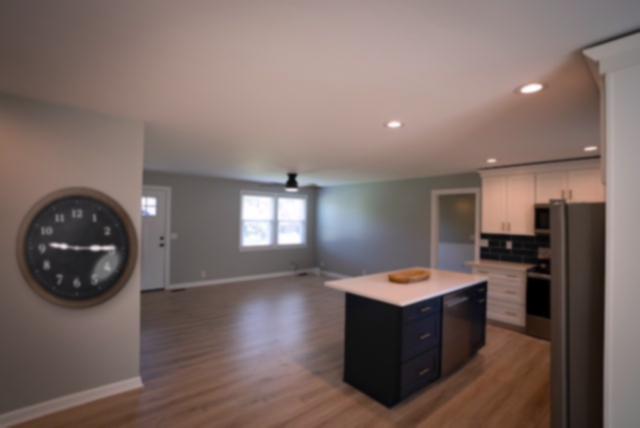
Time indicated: 9:15
